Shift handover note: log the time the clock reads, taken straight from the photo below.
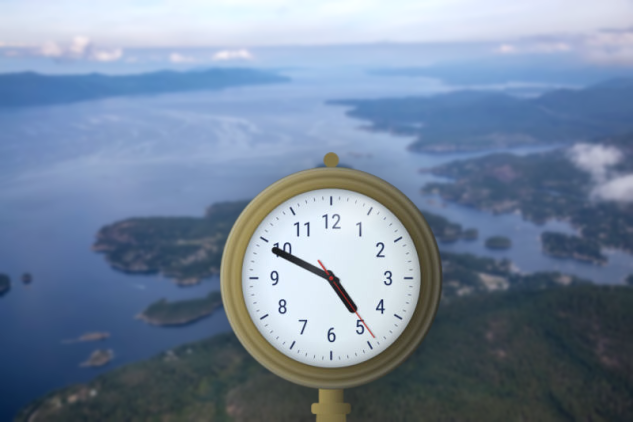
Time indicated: 4:49:24
